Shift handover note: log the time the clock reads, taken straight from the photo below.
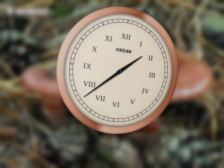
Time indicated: 1:38
